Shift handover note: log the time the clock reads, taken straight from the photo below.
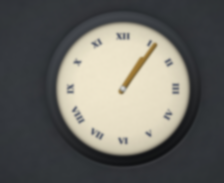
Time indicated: 1:06
